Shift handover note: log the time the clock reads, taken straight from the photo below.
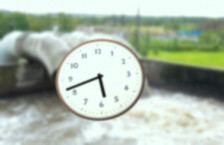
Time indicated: 5:42
